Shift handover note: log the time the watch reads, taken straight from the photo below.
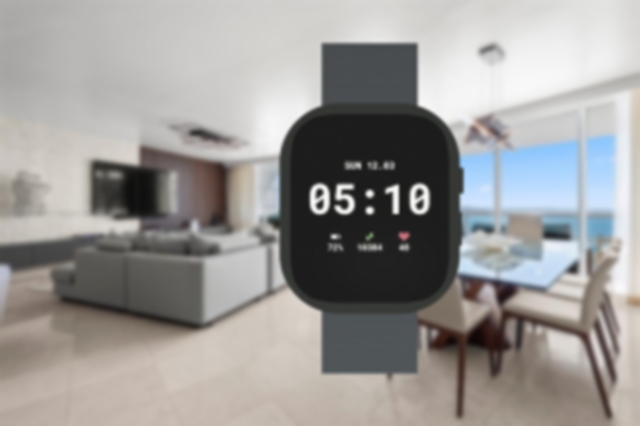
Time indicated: 5:10
